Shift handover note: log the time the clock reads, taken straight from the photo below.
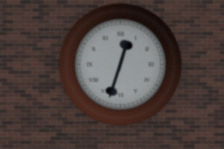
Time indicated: 12:33
